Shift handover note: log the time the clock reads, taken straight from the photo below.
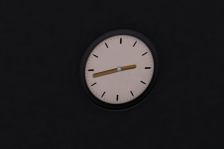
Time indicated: 2:43
